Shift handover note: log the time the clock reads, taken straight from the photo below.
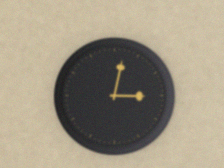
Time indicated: 3:02
